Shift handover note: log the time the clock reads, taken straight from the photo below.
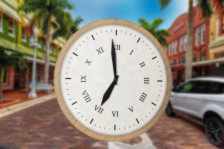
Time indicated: 6:59
